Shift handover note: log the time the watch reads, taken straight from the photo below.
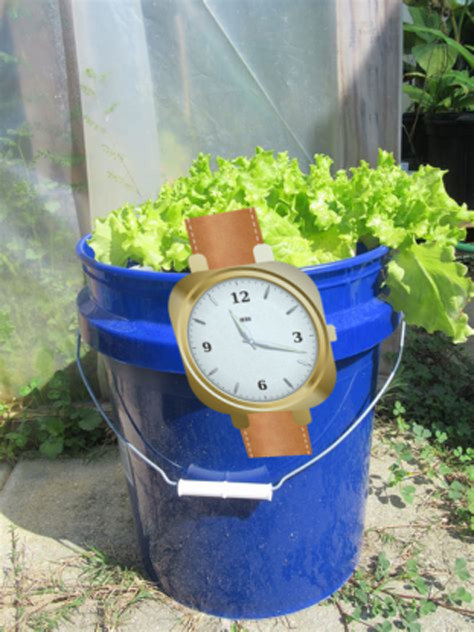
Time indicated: 11:18
